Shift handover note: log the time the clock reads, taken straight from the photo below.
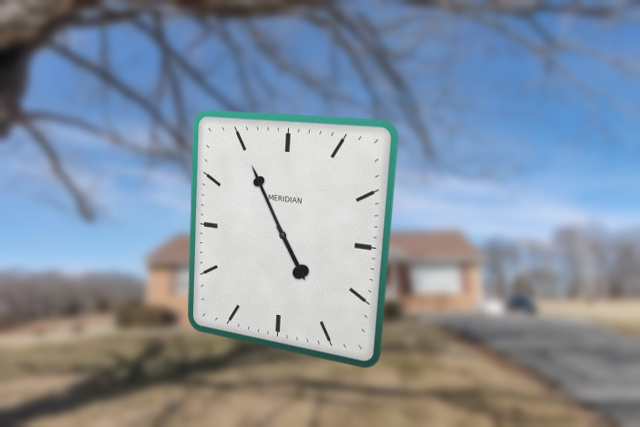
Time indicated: 4:55
